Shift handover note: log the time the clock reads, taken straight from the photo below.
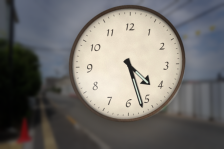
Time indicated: 4:27
